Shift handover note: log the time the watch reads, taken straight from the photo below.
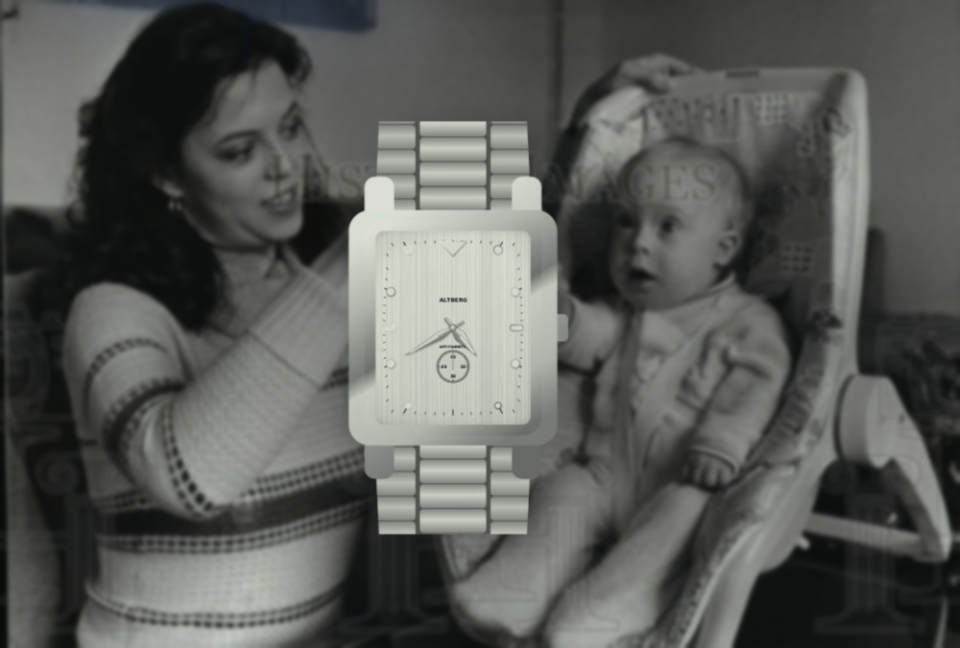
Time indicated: 4:40
